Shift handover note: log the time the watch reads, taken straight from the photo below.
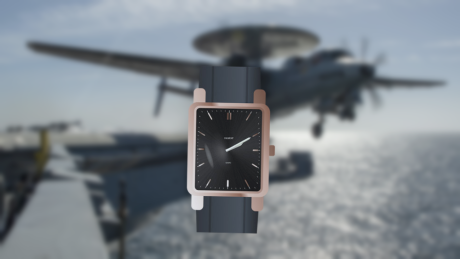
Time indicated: 2:10
